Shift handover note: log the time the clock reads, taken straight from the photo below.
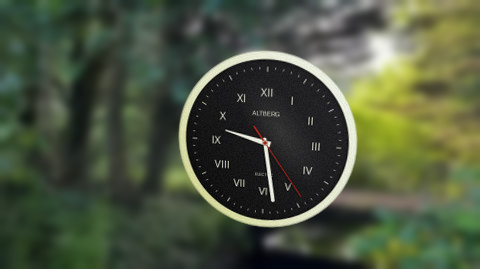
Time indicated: 9:28:24
